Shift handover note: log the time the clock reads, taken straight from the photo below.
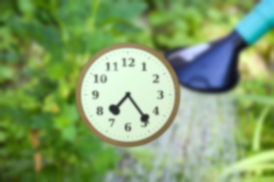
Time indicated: 7:24
